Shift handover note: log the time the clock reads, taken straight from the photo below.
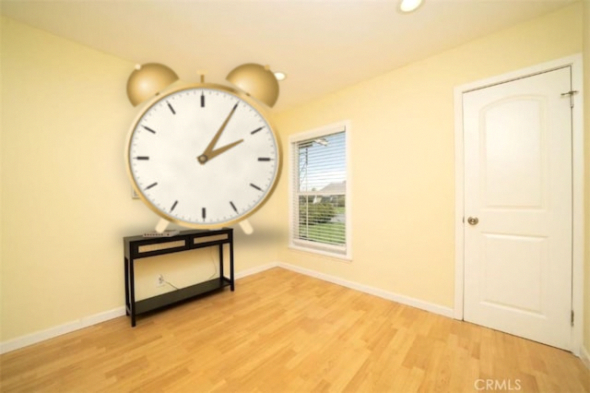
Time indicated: 2:05
